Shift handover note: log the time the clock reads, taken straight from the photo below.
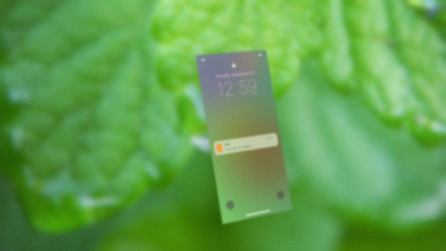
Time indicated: 12:59
